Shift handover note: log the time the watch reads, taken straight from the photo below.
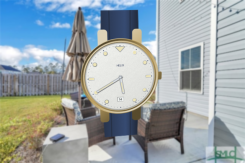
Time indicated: 5:40
